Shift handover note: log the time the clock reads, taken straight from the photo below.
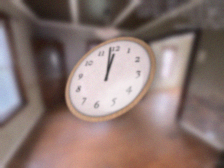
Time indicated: 11:58
